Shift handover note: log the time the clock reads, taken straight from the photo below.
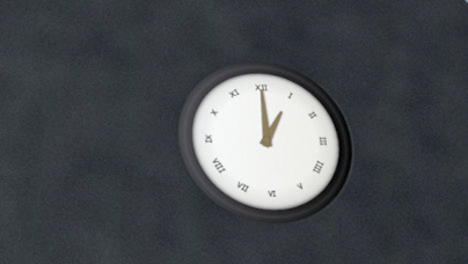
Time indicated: 1:00
